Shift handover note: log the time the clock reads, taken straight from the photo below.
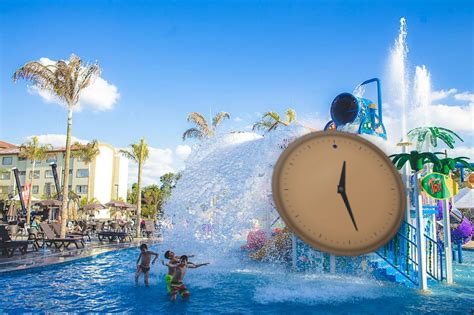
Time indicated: 12:28
